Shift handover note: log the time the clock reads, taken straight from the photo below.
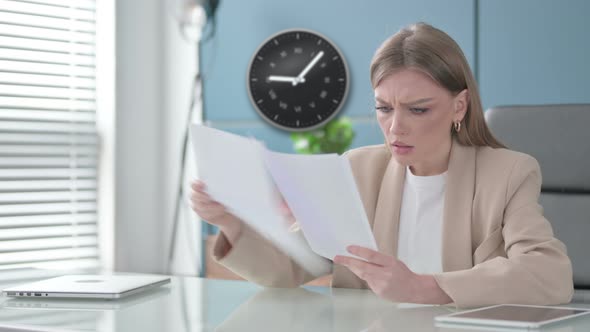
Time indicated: 9:07
